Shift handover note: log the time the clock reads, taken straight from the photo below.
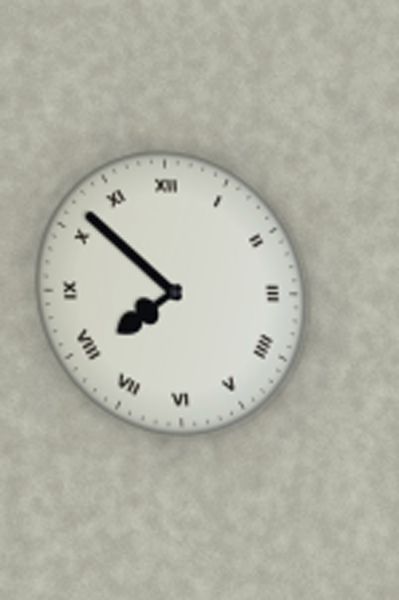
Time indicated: 7:52
